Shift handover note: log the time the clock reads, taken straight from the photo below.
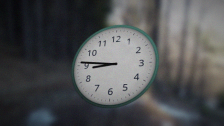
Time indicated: 8:46
